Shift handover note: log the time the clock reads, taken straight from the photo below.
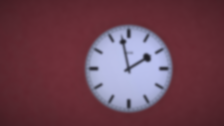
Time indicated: 1:58
